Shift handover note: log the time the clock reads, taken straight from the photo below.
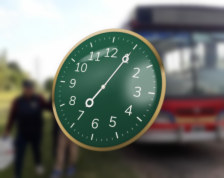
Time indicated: 7:05
